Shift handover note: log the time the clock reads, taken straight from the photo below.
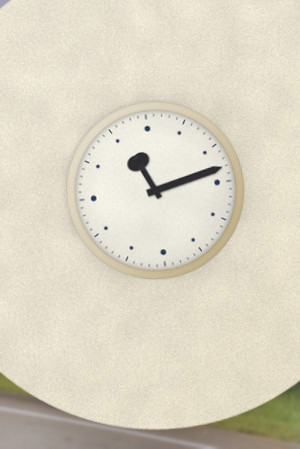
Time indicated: 11:13
